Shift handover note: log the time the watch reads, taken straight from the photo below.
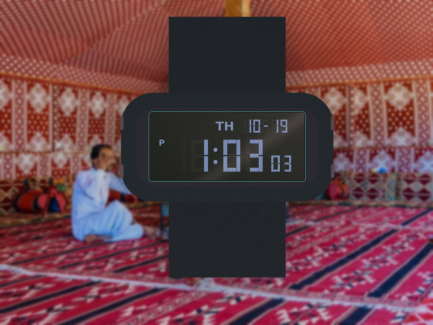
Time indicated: 1:03:03
